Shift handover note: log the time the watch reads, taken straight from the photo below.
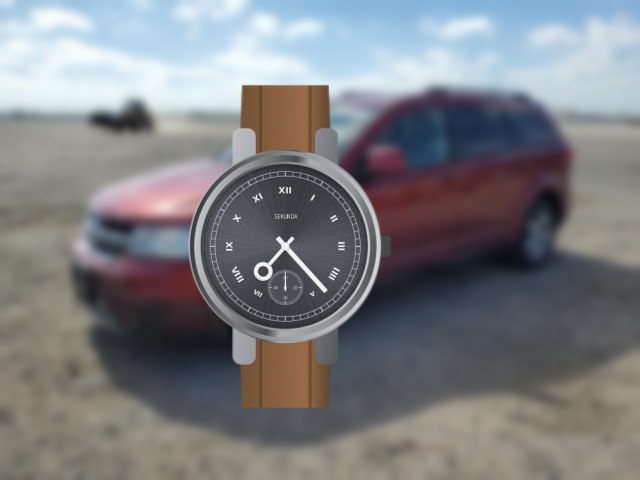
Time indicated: 7:23
